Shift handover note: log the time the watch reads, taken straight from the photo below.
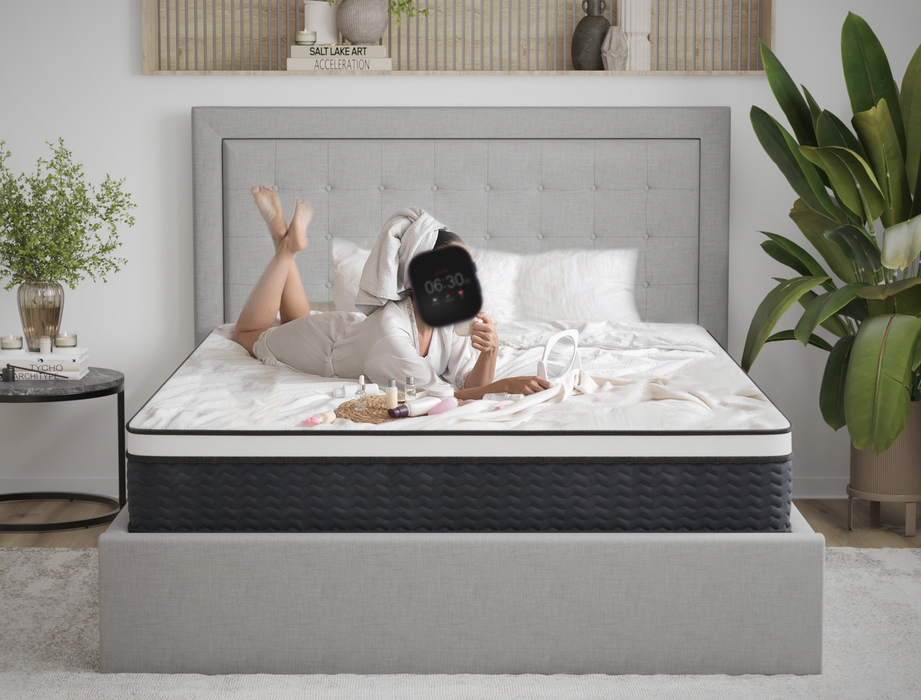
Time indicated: 6:30
